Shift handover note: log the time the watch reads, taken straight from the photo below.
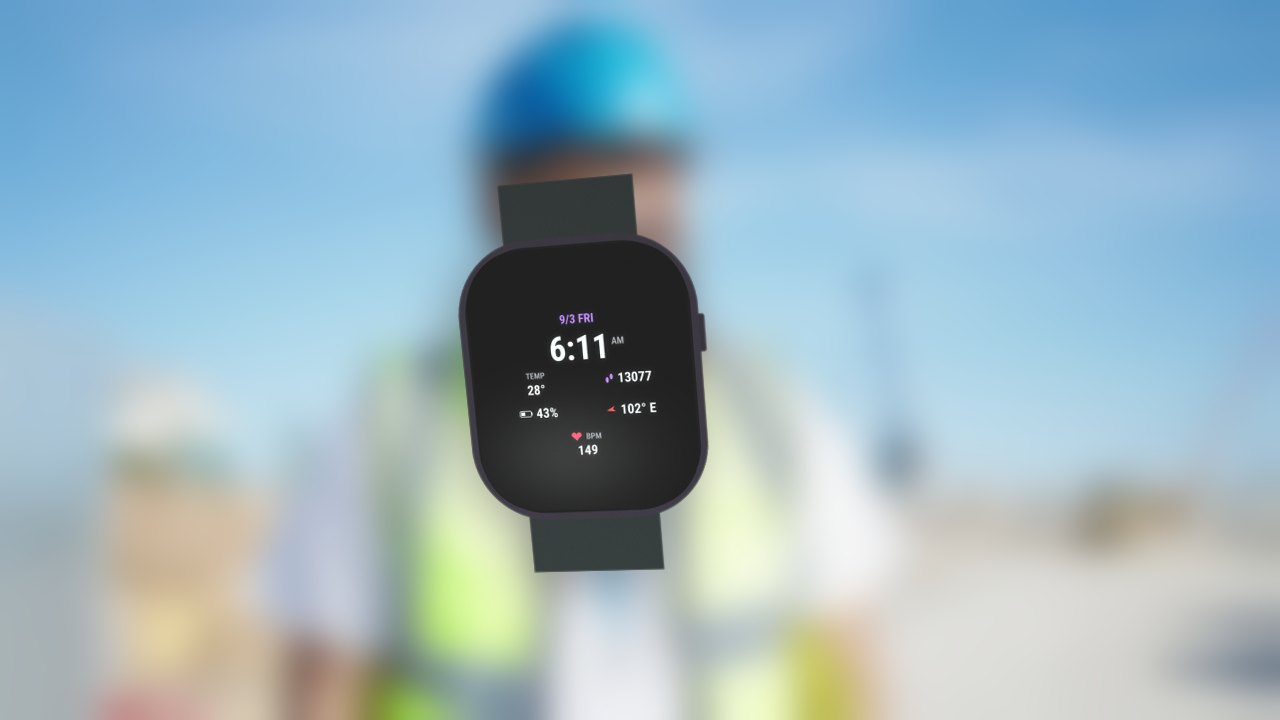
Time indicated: 6:11
